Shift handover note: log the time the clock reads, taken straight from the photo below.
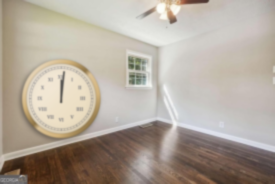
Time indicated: 12:01
